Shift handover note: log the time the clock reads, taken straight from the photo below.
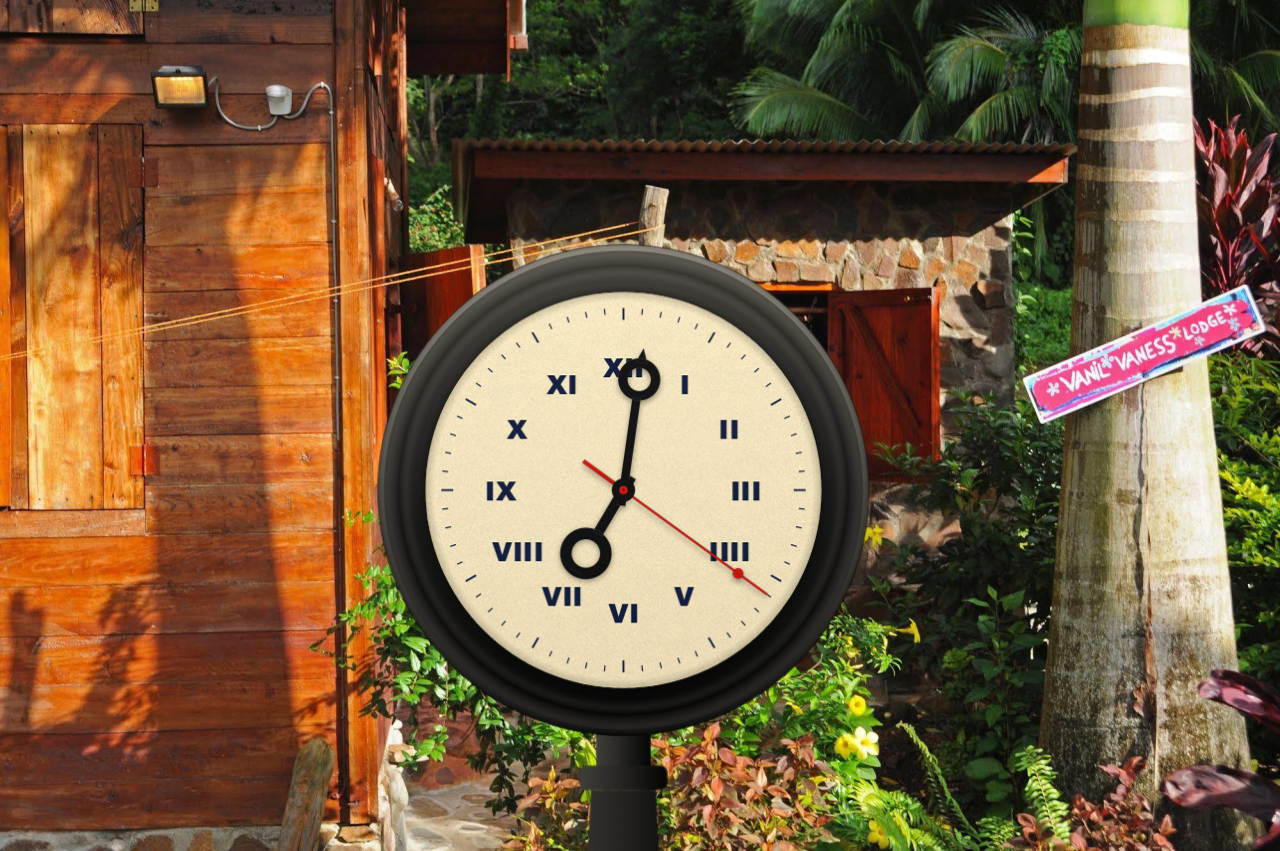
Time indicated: 7:01:21
